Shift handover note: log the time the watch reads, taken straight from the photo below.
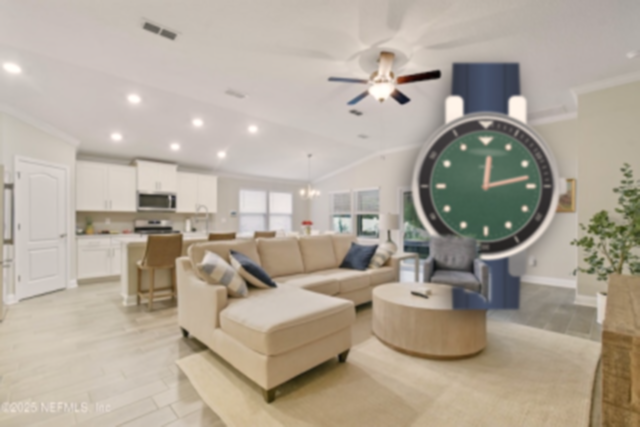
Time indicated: 12:13
